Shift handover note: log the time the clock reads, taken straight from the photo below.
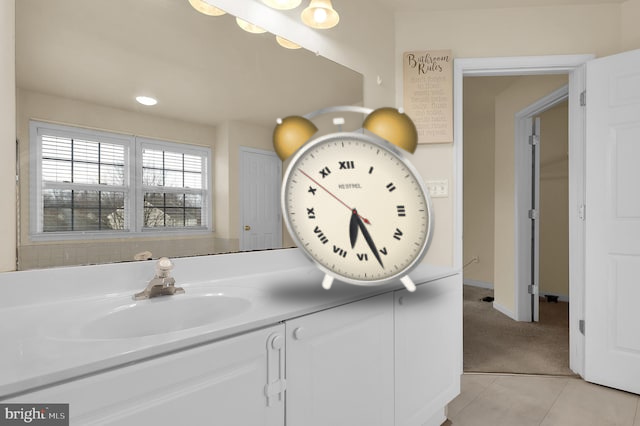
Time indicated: 6:26:52
